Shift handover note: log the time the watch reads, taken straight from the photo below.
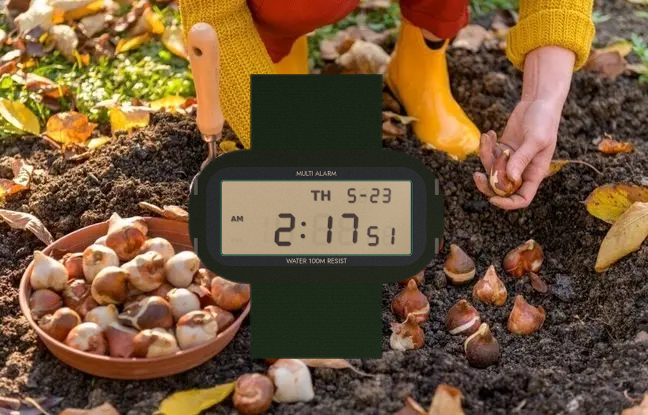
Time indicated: 2:17:51
